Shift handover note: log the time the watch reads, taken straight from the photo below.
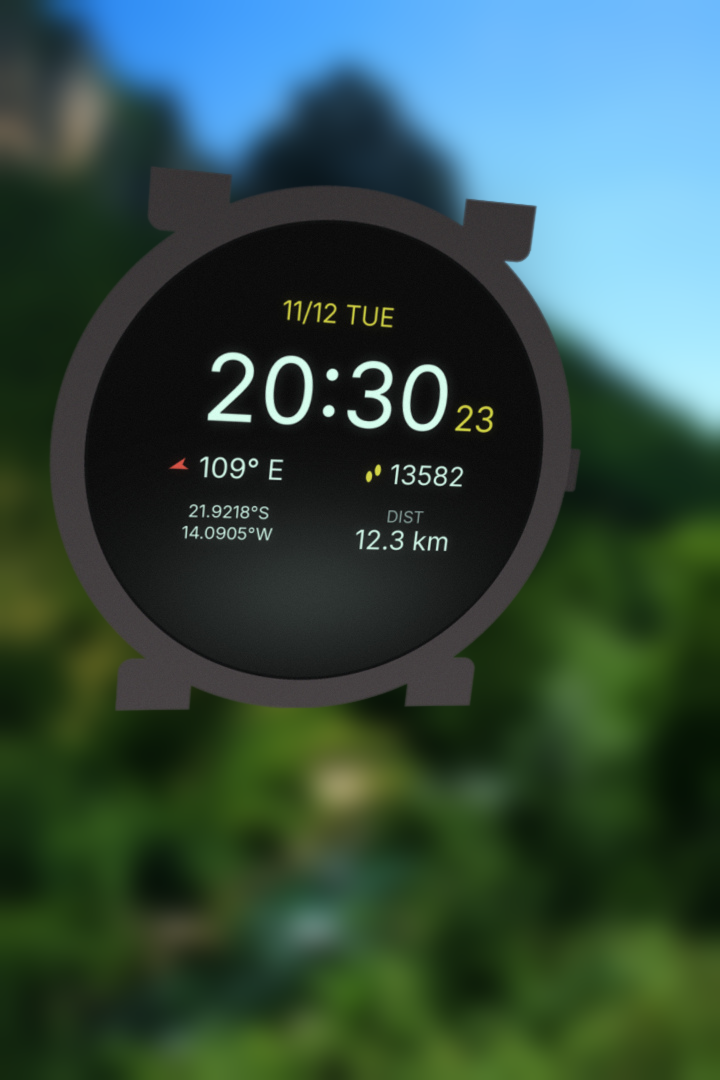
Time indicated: 20:30:23
